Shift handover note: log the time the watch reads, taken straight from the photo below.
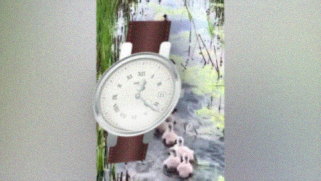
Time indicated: 12:21
